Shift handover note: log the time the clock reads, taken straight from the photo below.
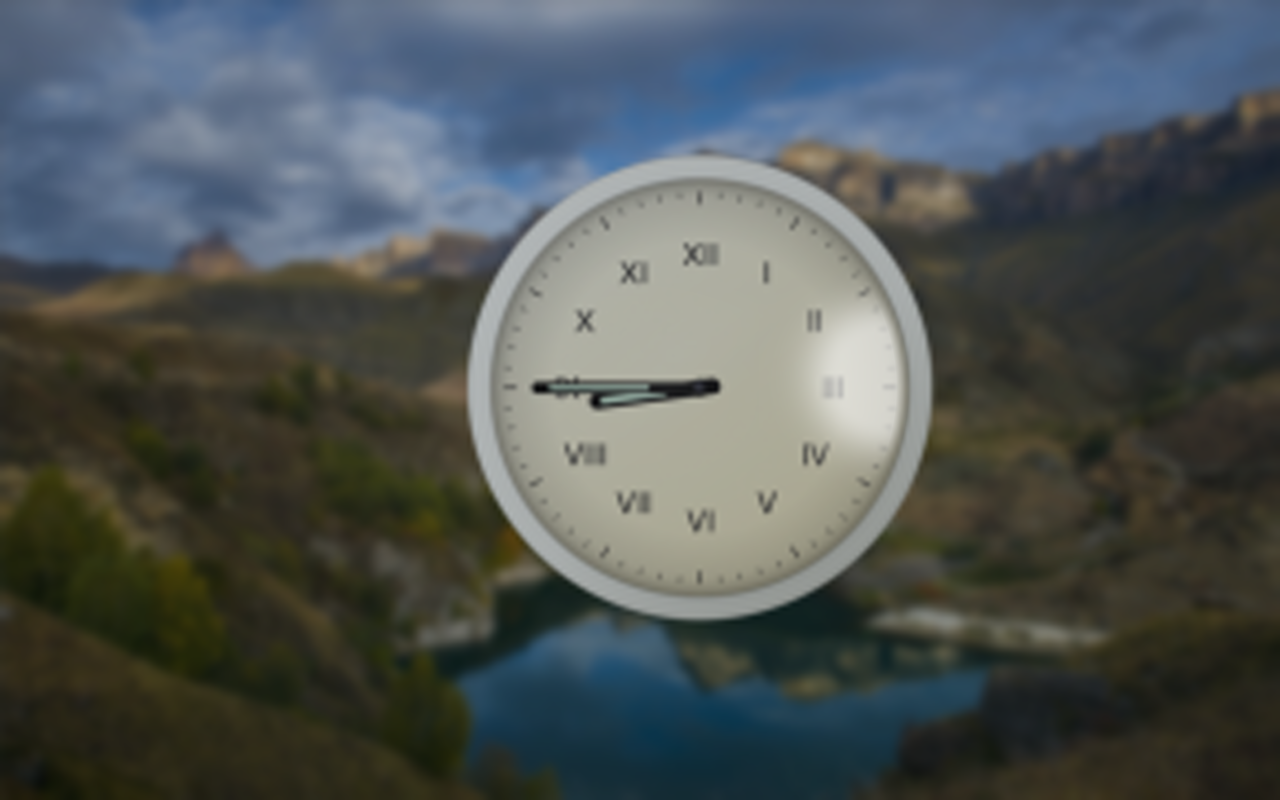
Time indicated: 8:45
